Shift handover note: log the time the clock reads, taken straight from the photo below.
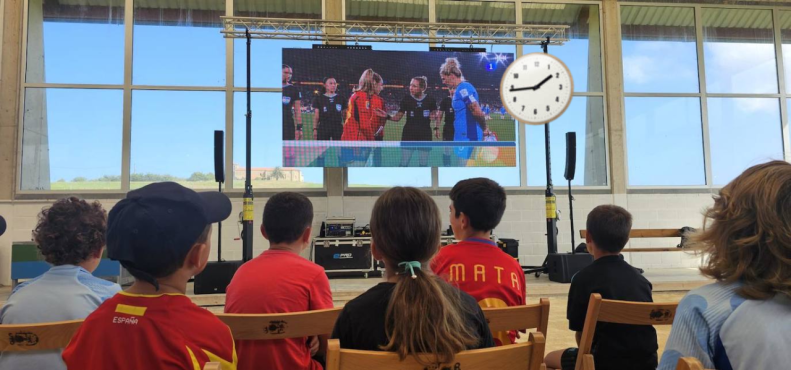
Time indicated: 1:44
